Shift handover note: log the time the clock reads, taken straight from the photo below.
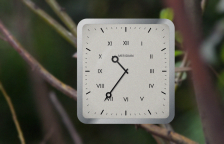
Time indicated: 10:36
